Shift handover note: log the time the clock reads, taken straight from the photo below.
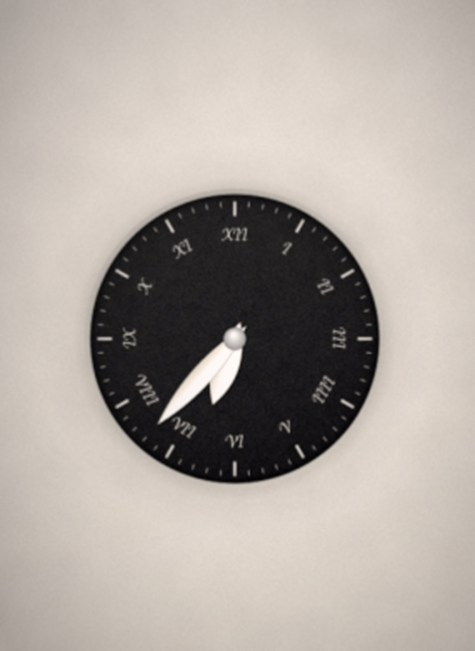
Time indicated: 6:37
